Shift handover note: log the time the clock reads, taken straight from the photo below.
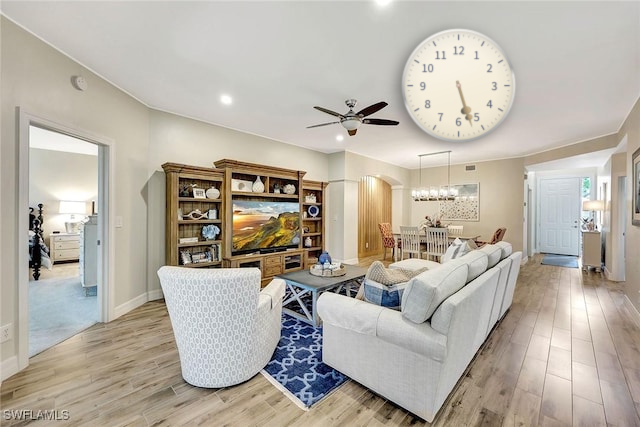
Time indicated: 5:27
